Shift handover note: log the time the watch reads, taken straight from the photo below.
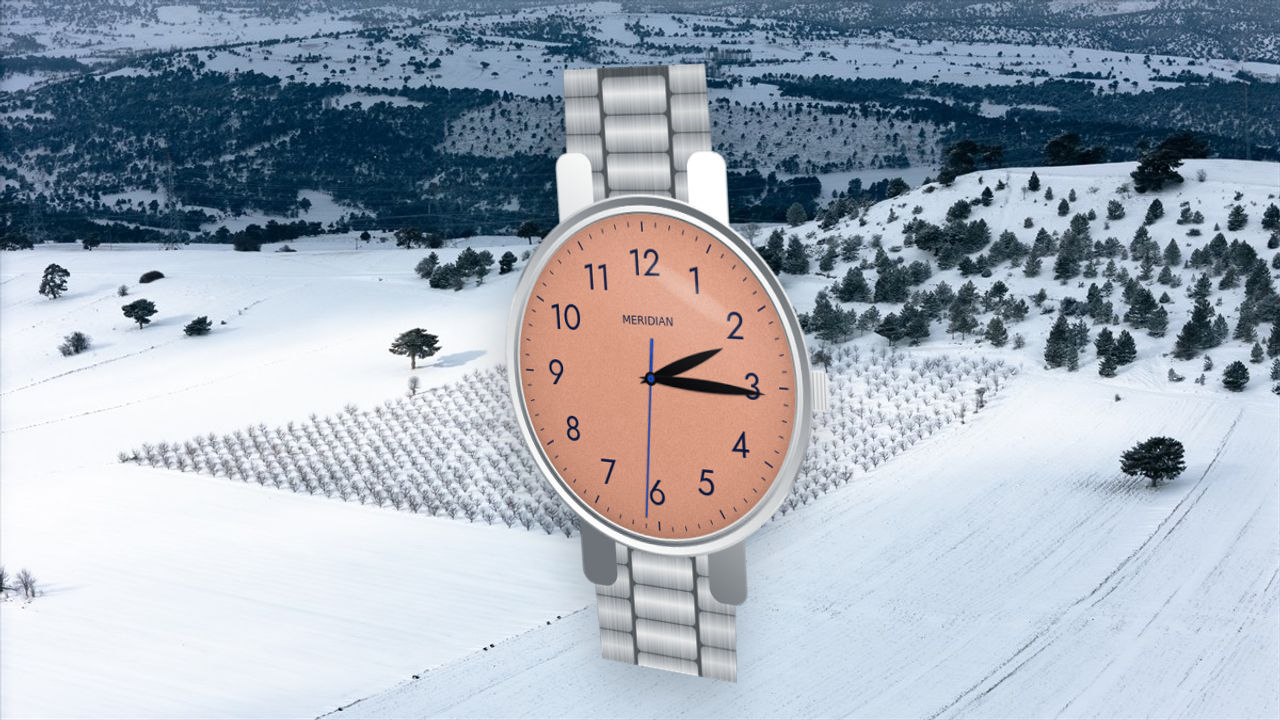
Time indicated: 2:15:31
